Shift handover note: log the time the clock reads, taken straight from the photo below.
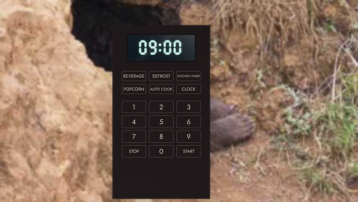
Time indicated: 9:00
